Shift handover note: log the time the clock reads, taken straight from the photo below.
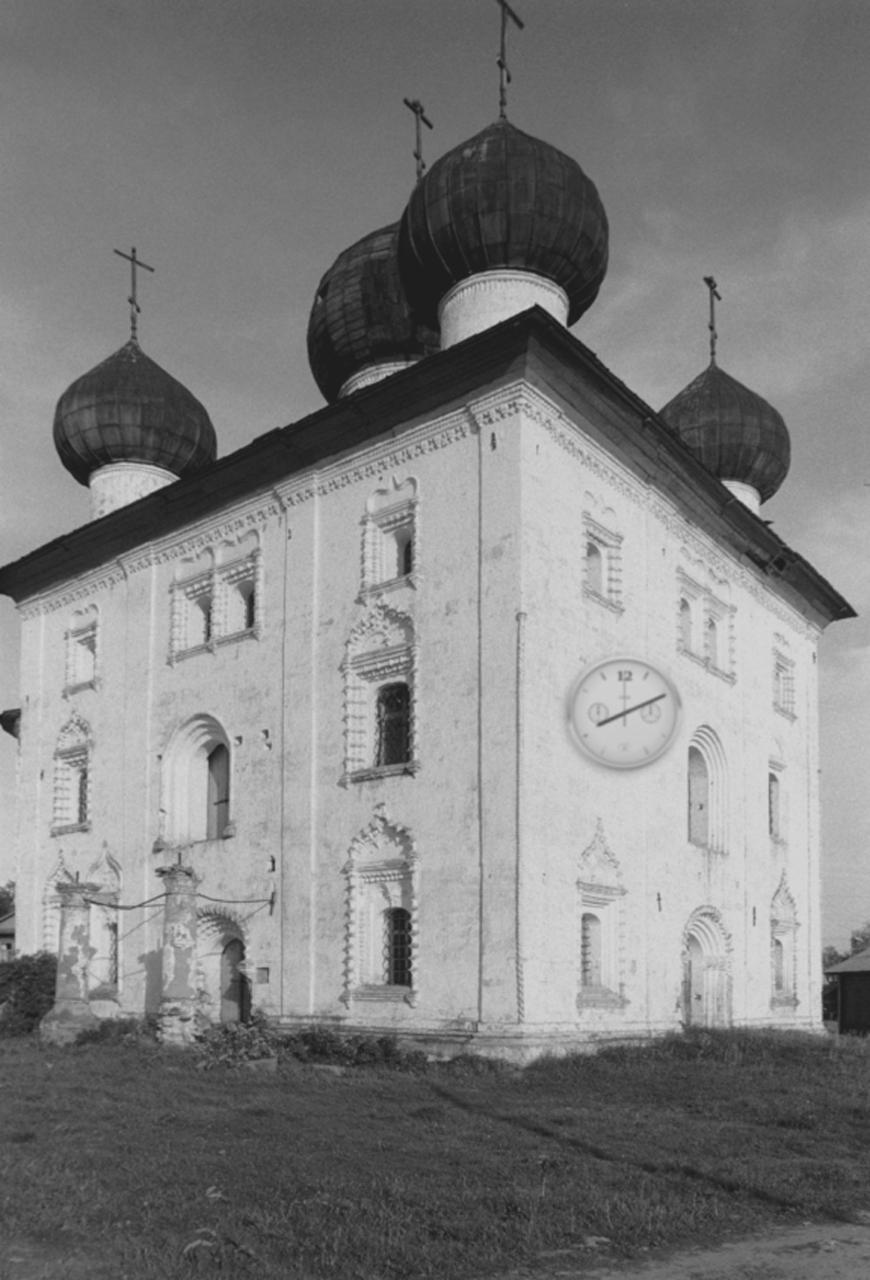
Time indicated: 8:11
